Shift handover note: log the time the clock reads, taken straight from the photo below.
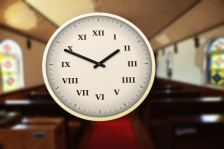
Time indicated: 1:49
